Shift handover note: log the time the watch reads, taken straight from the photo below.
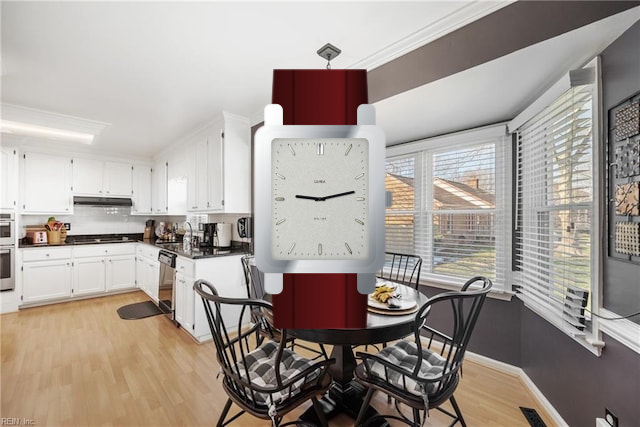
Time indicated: 9:13
